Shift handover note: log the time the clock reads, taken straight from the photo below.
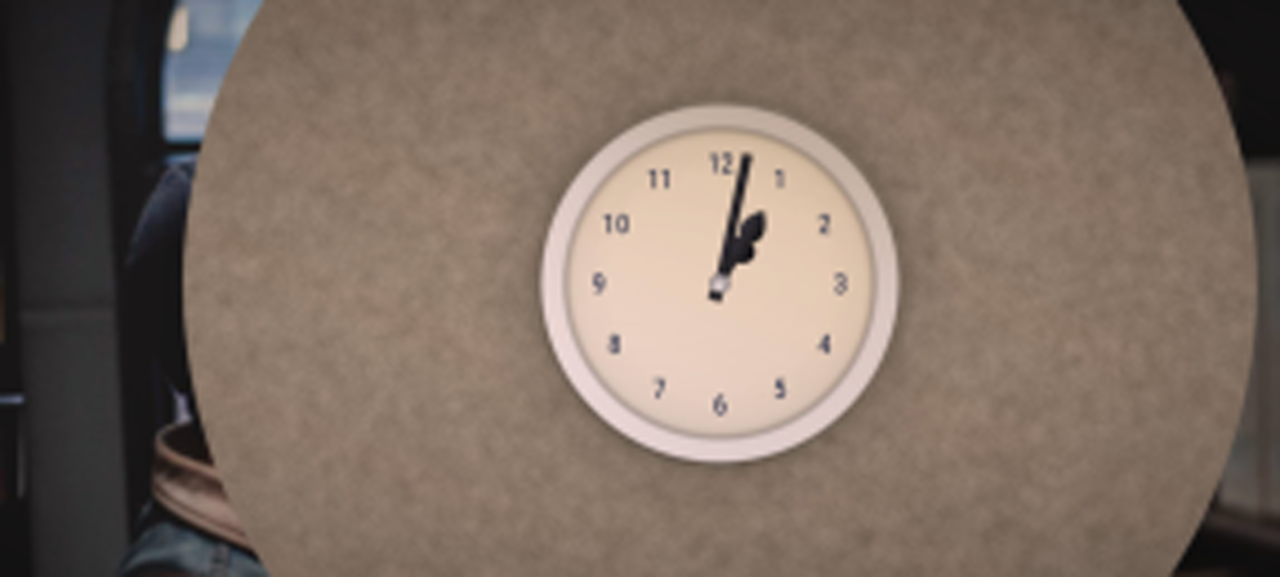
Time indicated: 1:02
